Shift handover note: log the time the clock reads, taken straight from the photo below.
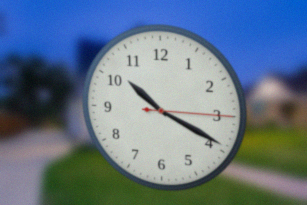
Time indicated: 10:19:15
